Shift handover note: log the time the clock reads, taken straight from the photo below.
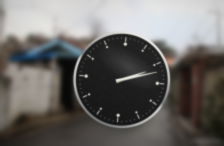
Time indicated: 2:12
